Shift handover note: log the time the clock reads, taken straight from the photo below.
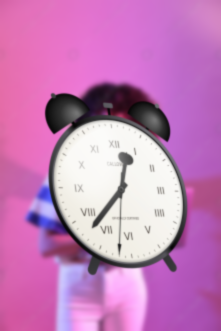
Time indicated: 12:37:32
